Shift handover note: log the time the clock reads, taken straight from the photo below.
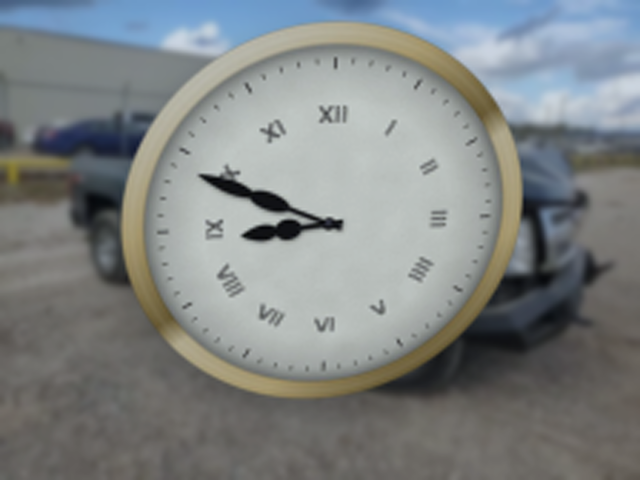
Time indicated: 8:49
